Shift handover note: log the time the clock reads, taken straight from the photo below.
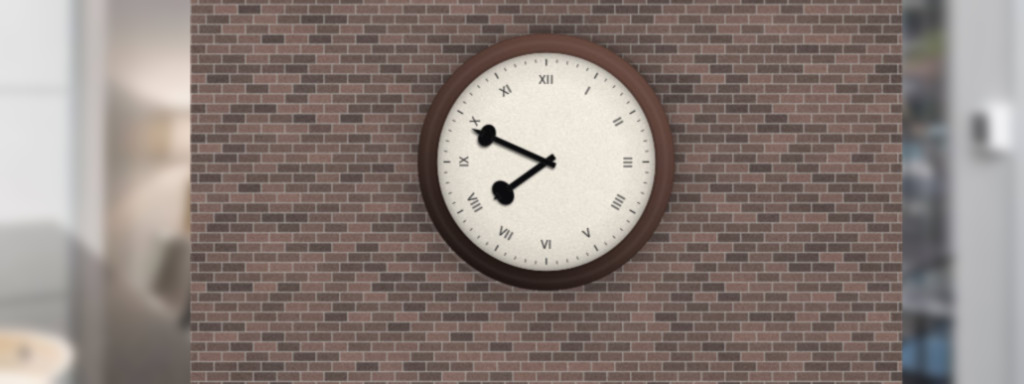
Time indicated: 7:49
